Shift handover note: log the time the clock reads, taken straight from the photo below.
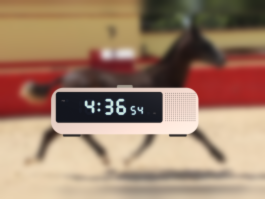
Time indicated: 4:36:54
